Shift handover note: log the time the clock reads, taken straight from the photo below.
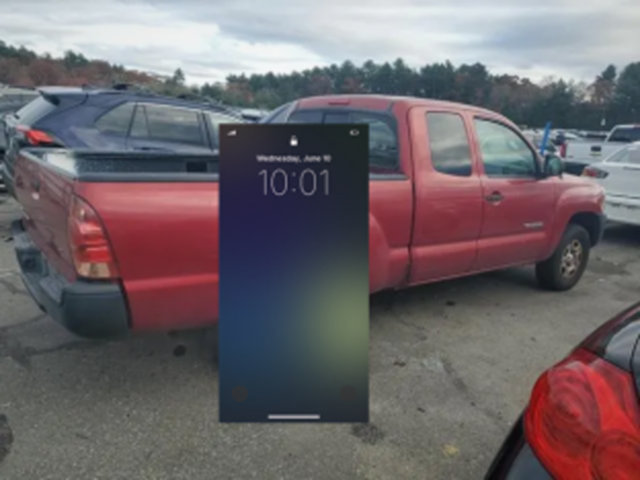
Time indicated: 10:01
